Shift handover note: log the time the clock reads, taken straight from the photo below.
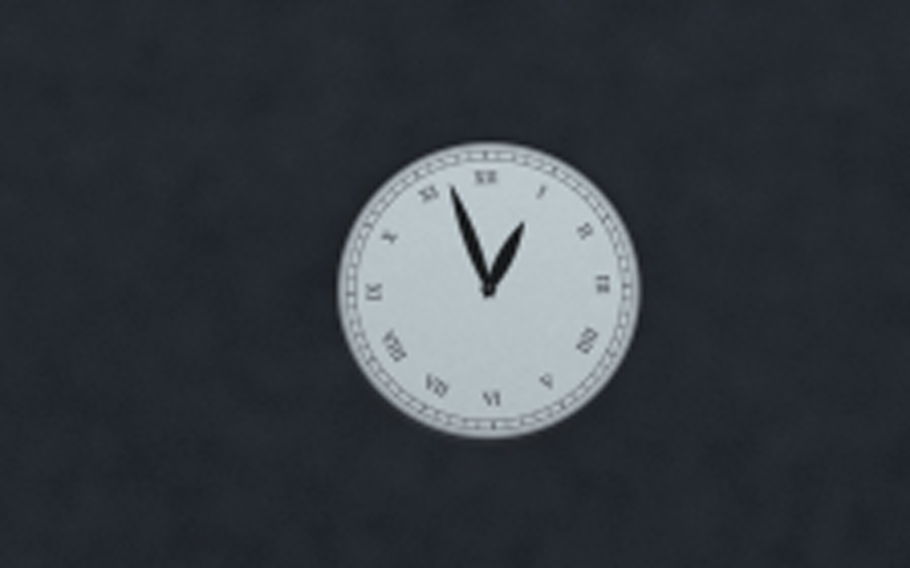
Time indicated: 12:57
